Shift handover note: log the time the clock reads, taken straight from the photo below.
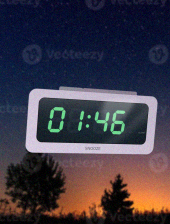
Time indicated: 1:46
